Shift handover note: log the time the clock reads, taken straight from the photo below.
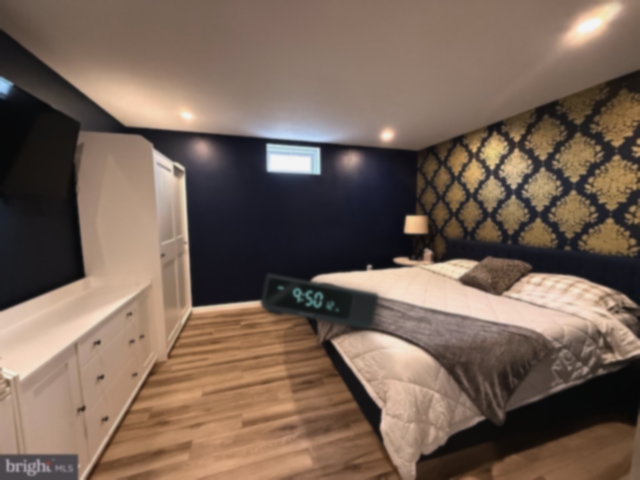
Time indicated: 9:50
